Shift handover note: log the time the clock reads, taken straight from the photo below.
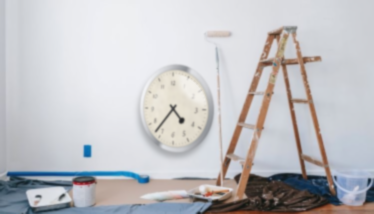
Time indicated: 4:37
